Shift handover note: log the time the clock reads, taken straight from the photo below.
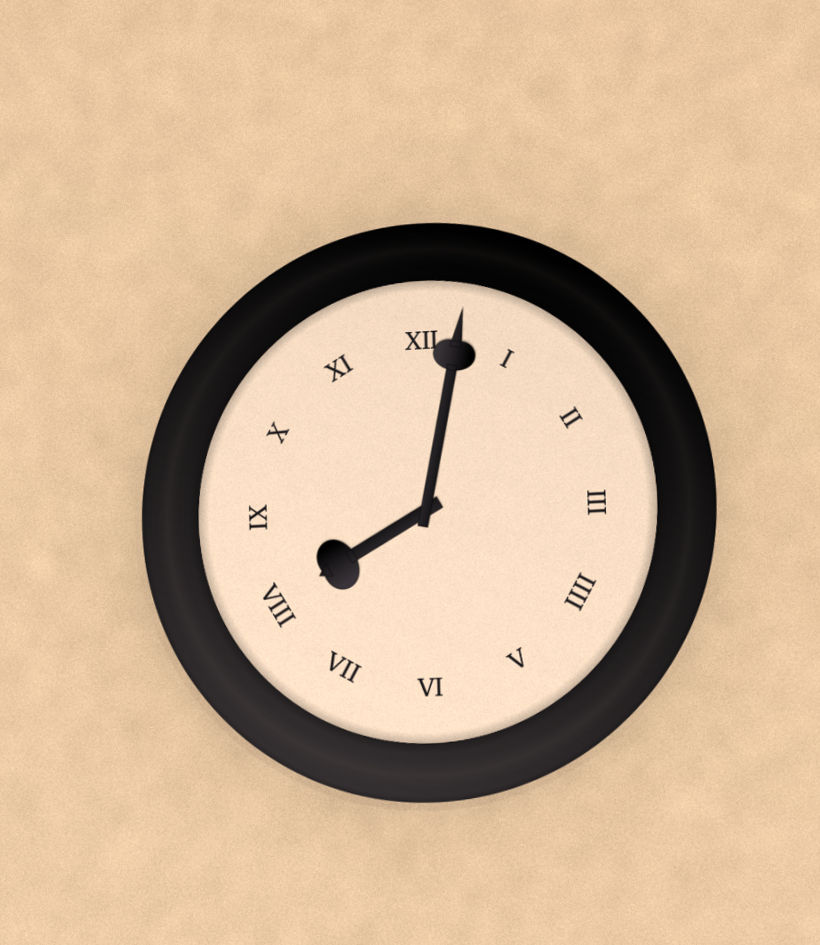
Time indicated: 8:02
